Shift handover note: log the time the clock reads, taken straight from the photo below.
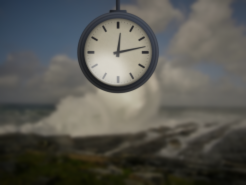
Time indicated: 12:13
